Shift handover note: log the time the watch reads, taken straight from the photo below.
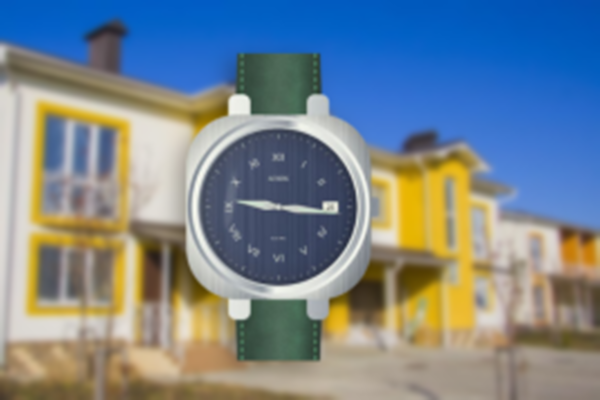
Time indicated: 9:16
